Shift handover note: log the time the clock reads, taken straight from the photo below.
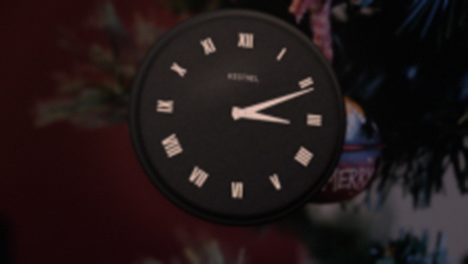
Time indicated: 3:11
